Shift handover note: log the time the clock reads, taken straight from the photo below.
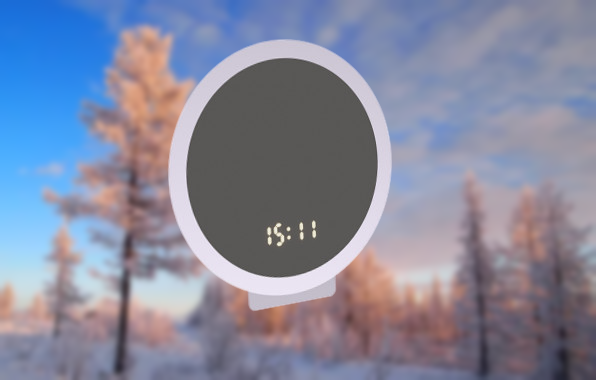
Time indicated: 15:11
